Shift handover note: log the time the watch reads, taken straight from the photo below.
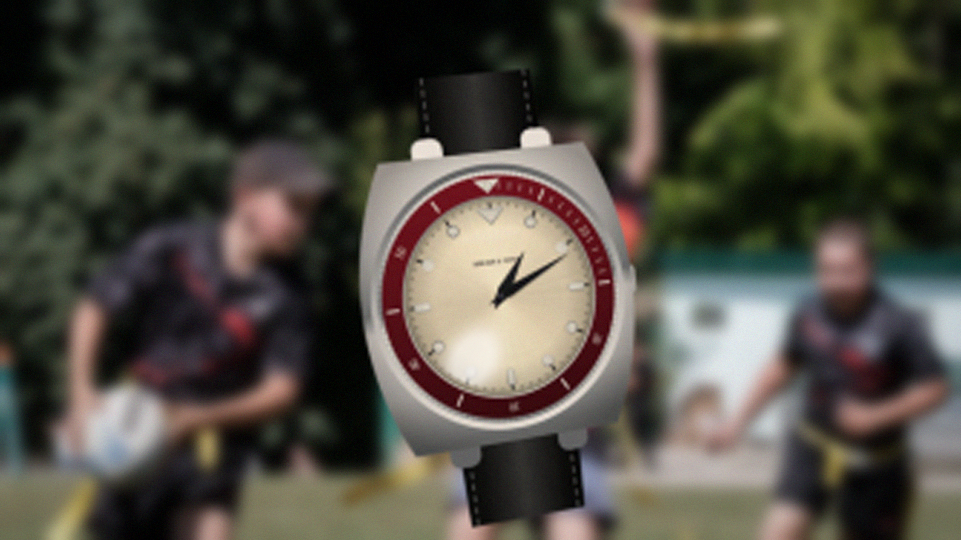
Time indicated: 1:11
